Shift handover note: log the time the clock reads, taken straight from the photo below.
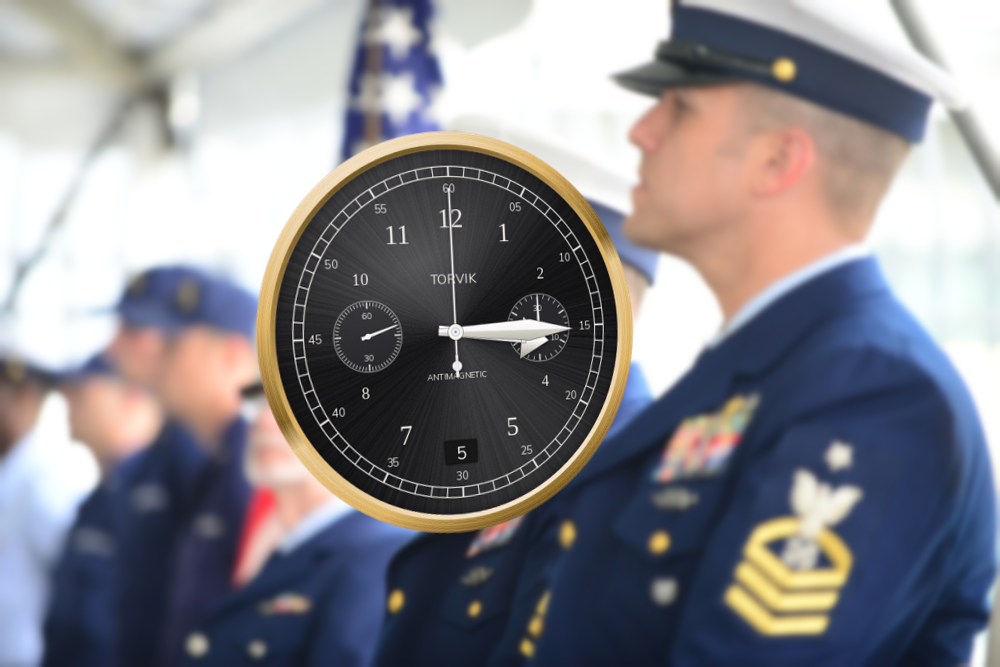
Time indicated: 3:15:12
